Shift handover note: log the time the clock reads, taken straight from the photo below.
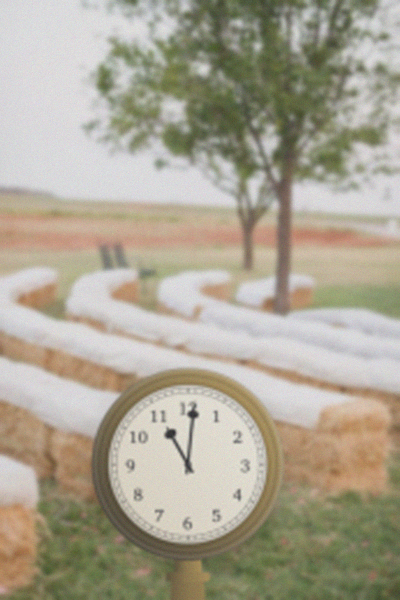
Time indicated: 11:01
